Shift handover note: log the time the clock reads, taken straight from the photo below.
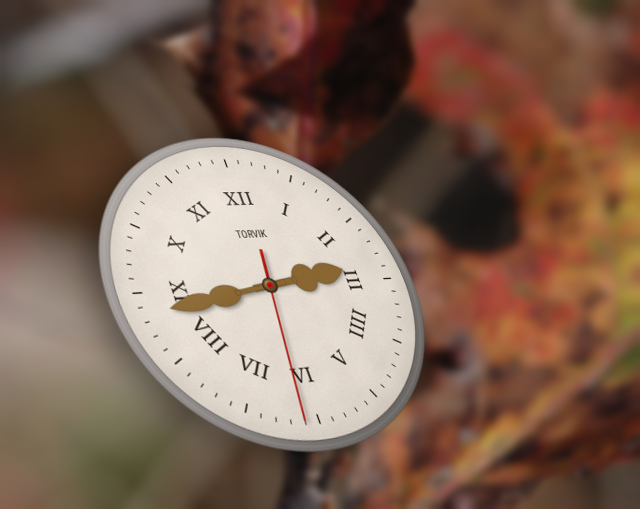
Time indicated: 2:43:31
